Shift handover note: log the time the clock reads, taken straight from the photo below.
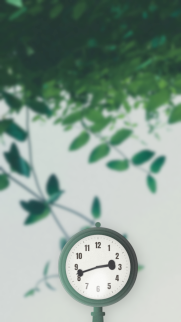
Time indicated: 2:42
